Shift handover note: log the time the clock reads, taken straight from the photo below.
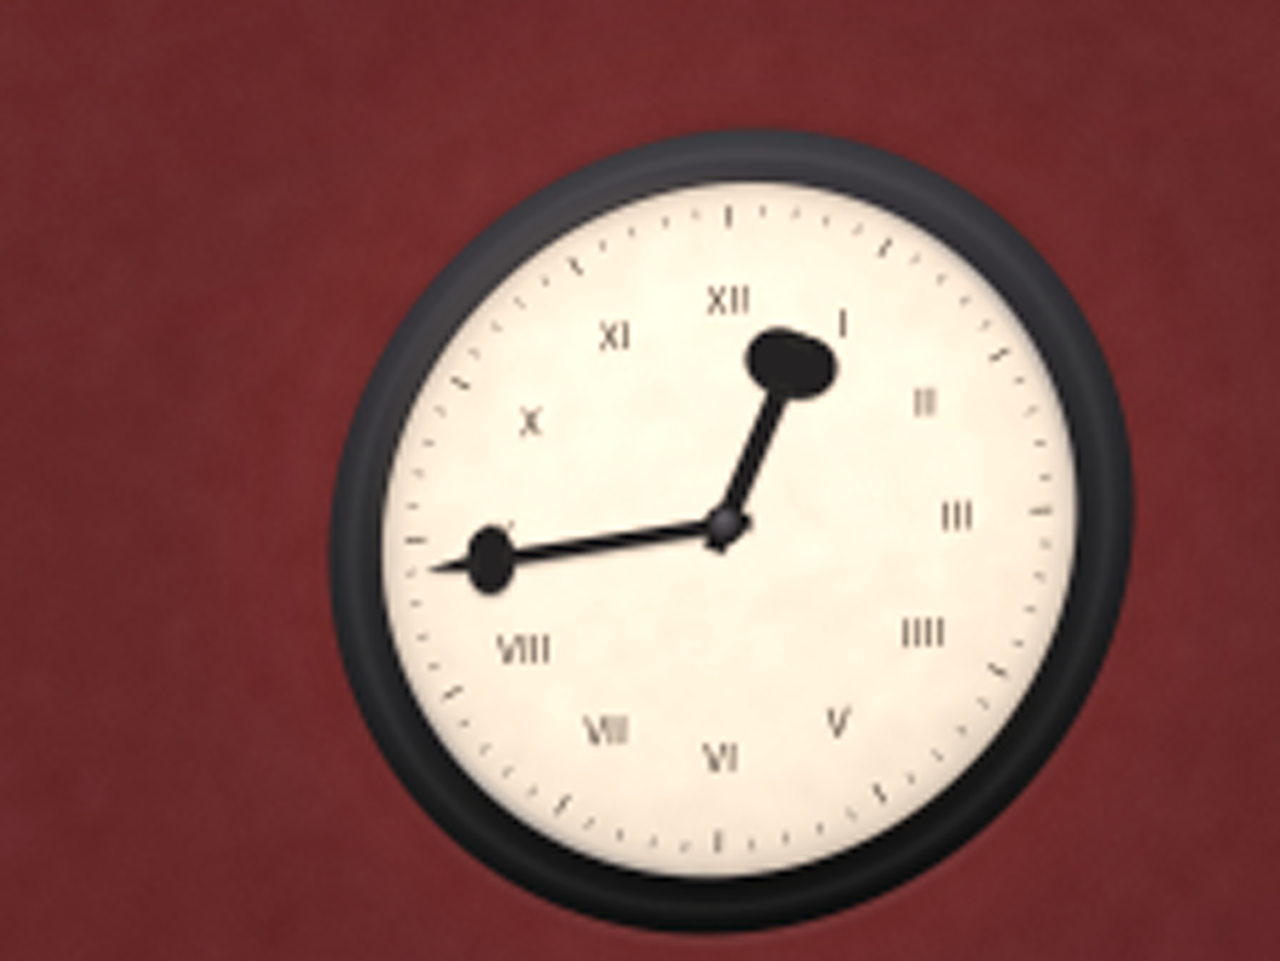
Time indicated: 12:44
